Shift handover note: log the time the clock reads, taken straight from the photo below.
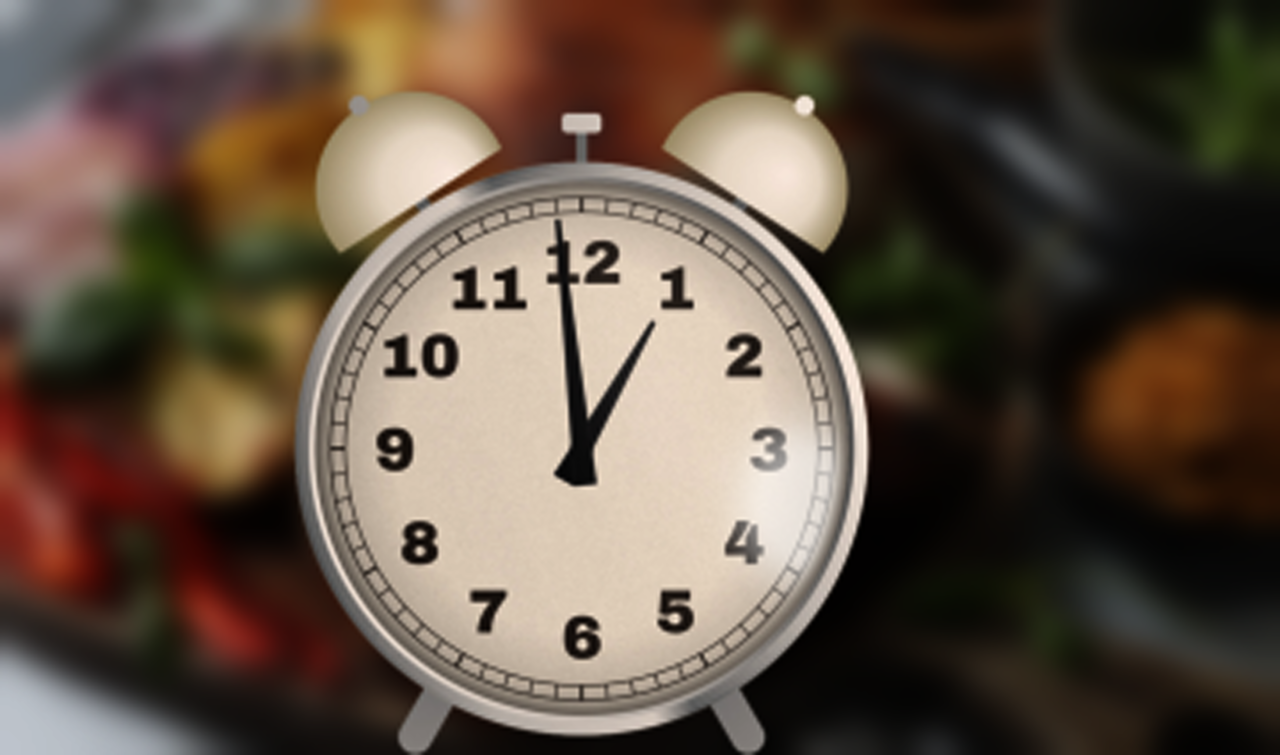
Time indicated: 12:59
